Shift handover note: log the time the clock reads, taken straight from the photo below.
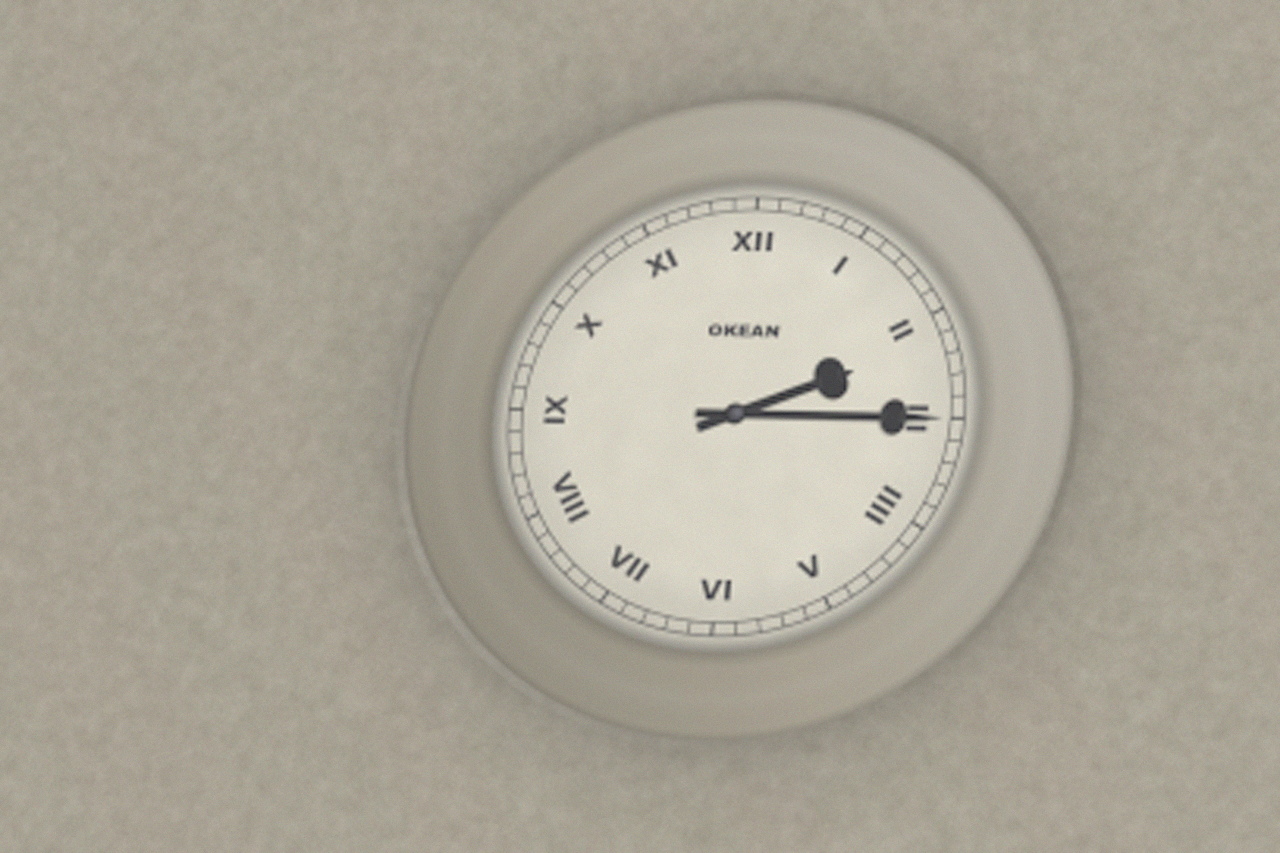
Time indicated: 2:15
